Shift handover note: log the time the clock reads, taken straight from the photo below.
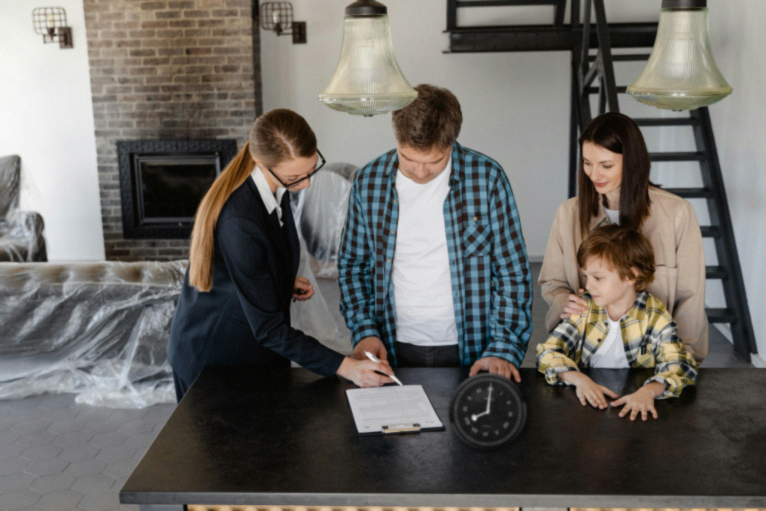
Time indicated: 8:00
